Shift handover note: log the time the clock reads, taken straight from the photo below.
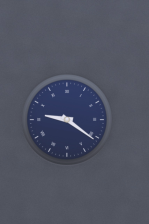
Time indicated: 9:21
